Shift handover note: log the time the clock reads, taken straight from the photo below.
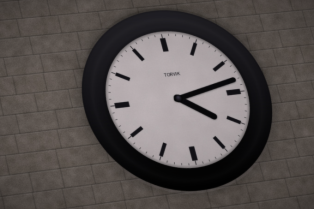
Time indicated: 4:13
